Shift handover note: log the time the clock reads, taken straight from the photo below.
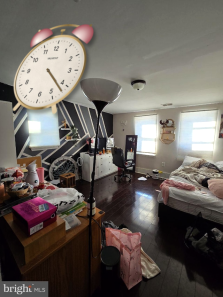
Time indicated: 4:22
